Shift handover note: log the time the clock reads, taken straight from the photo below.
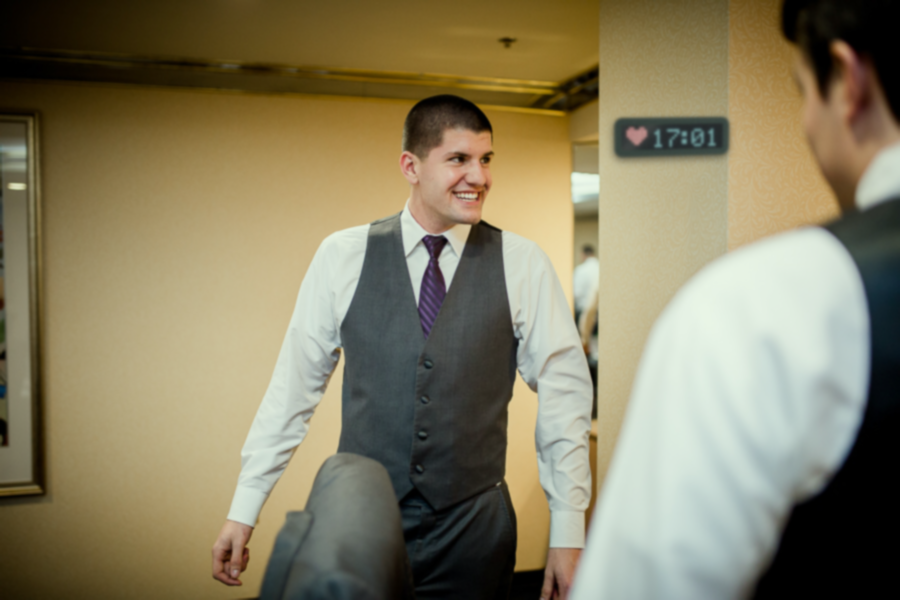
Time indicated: 17:01
